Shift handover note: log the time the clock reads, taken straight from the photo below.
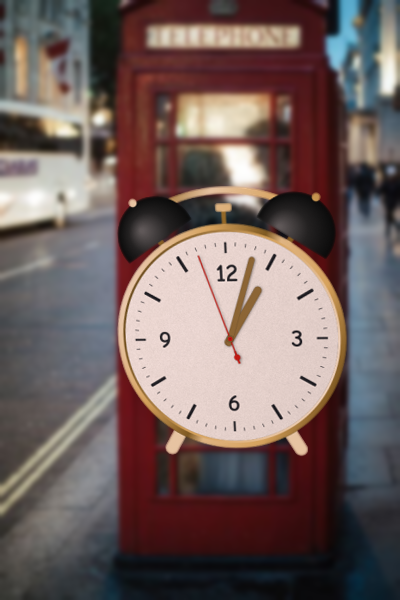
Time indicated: 1:02:57
